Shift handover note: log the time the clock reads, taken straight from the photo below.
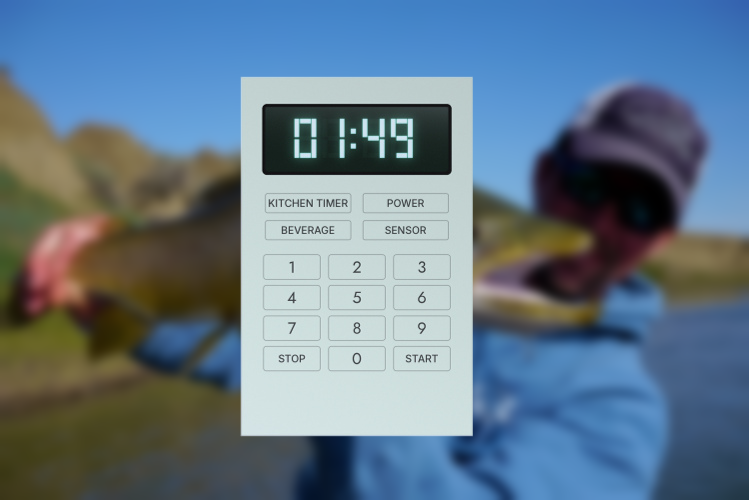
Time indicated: 1:49
